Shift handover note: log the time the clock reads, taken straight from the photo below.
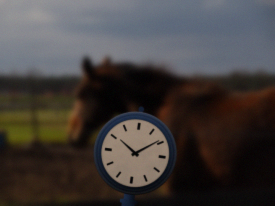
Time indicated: 10:09
